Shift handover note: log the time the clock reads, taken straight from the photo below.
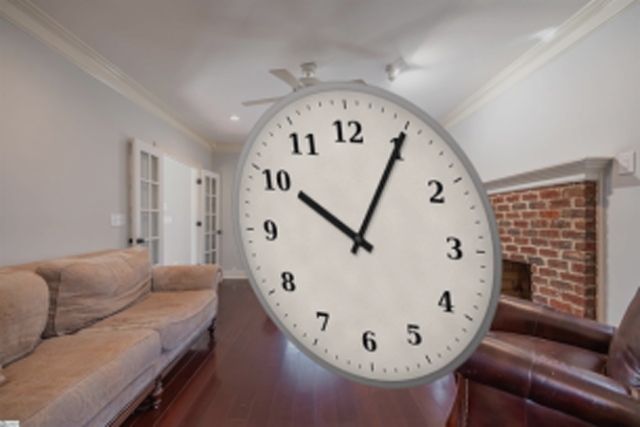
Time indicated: 10:05
